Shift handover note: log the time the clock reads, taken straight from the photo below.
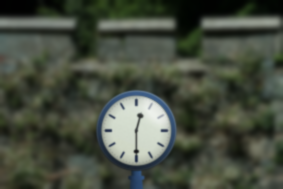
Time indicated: 12:30
